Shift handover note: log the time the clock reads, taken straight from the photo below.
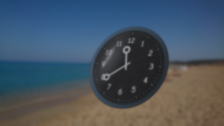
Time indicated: 11:39
